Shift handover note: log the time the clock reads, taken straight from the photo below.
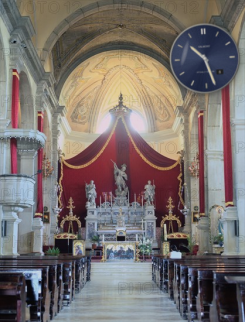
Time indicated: 10:27
